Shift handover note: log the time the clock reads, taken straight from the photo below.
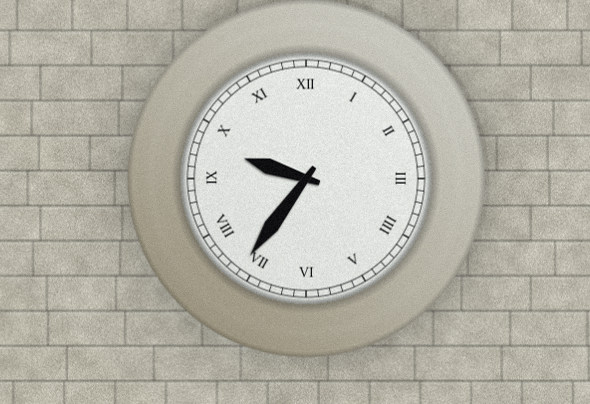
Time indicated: 9:36
